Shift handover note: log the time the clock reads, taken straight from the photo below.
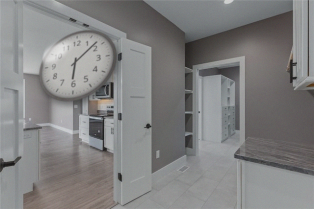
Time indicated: 6:08
